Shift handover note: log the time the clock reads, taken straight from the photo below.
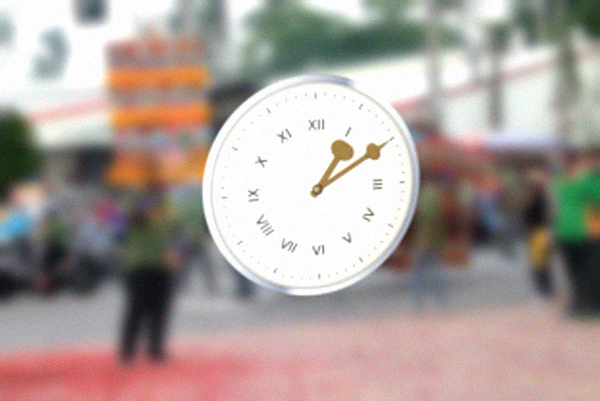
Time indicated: 1:10
